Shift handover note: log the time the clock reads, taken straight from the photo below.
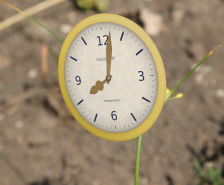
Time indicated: 8:02
